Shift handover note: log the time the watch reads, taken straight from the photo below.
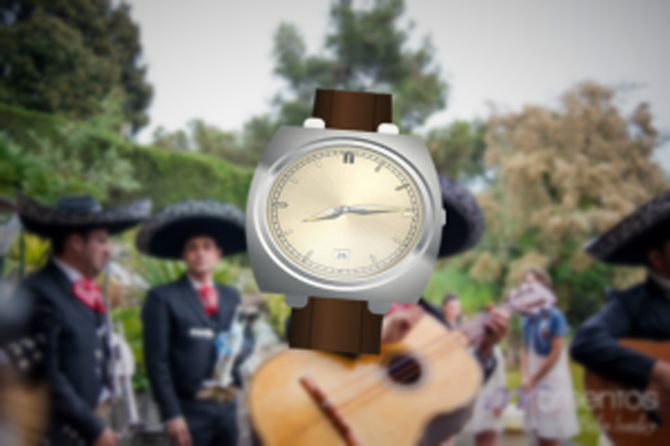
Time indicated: 8:14
